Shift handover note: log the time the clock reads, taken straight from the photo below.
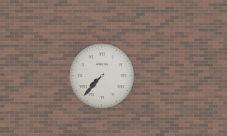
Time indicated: 7:37
